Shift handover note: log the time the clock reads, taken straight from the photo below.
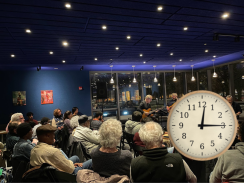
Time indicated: 12:15
